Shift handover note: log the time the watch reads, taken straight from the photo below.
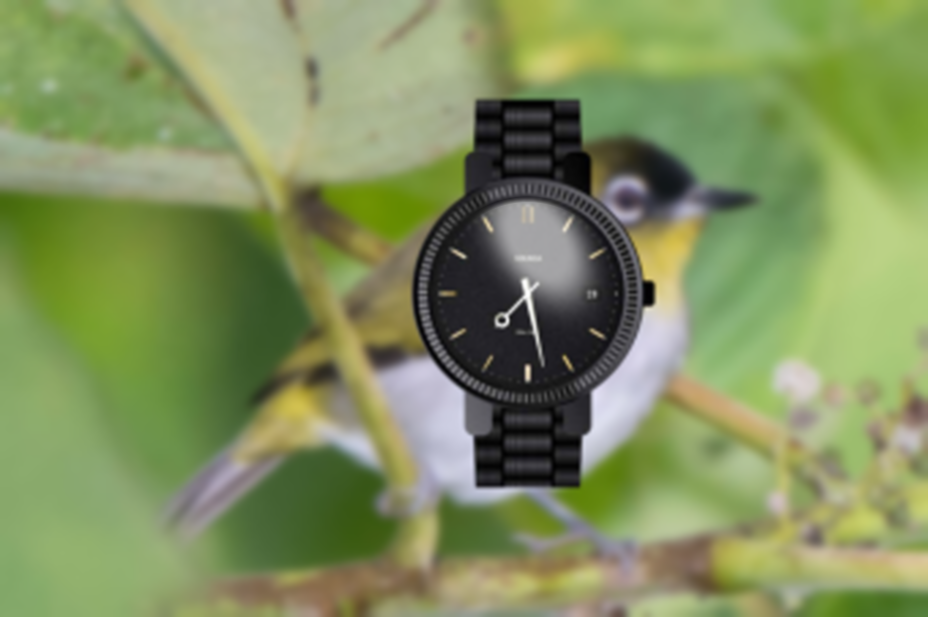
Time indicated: 7:28
